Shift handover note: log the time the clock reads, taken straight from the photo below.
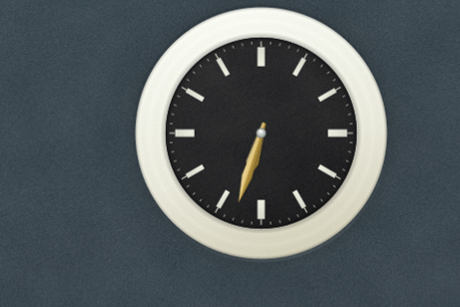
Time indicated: 6:33
